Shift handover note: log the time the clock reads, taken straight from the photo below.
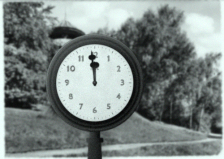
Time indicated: 11:59
